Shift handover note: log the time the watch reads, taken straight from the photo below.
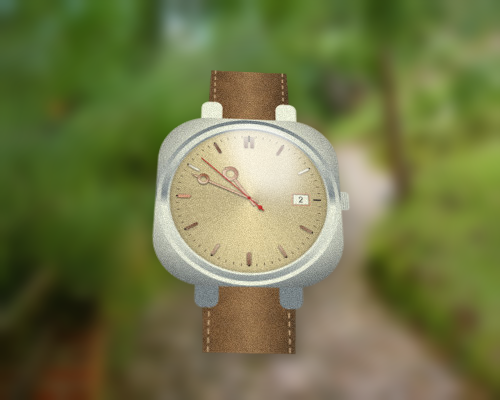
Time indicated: 10:48:52
